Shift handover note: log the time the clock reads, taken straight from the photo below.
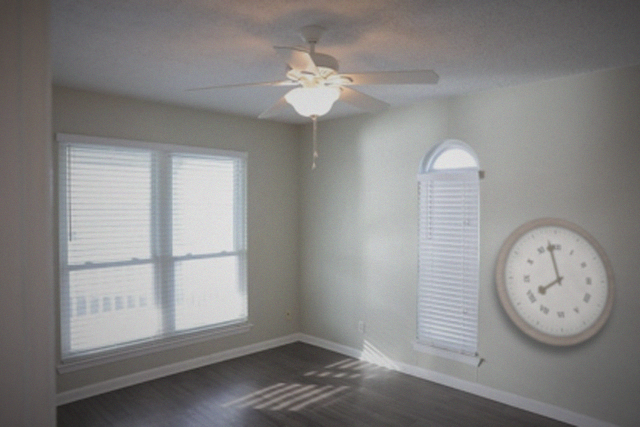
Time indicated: 7:58
